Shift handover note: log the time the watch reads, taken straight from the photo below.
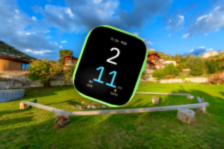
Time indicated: 2:11
